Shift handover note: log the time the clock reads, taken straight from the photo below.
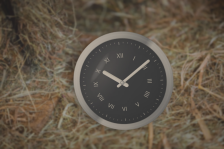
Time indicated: 10:09
